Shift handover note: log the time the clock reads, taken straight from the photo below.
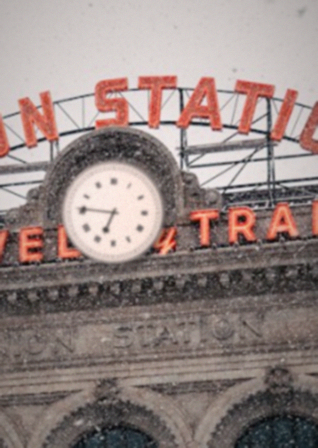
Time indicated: 6:46
